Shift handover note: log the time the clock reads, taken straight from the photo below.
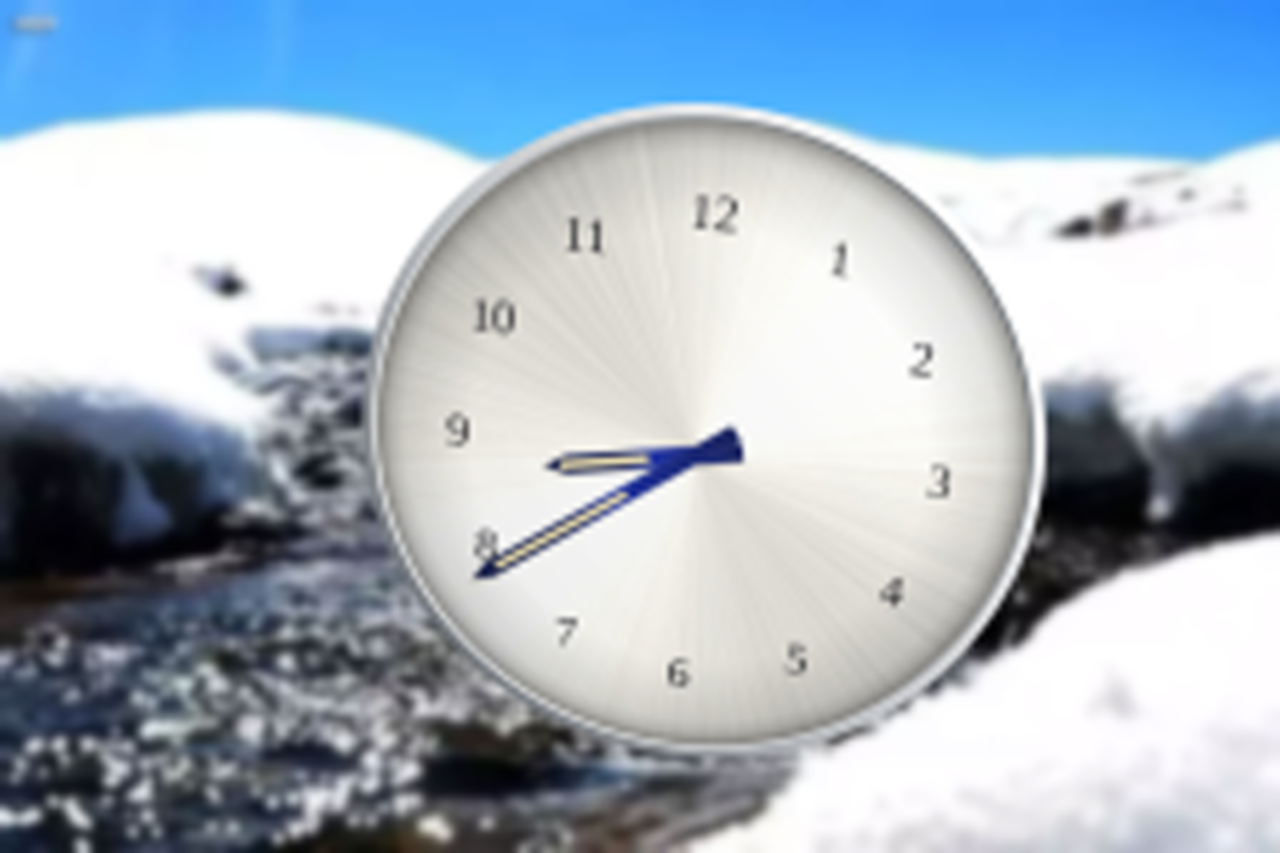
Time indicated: 8:39
